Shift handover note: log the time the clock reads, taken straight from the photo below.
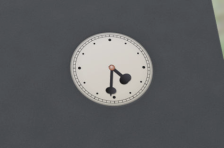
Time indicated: 4:31
